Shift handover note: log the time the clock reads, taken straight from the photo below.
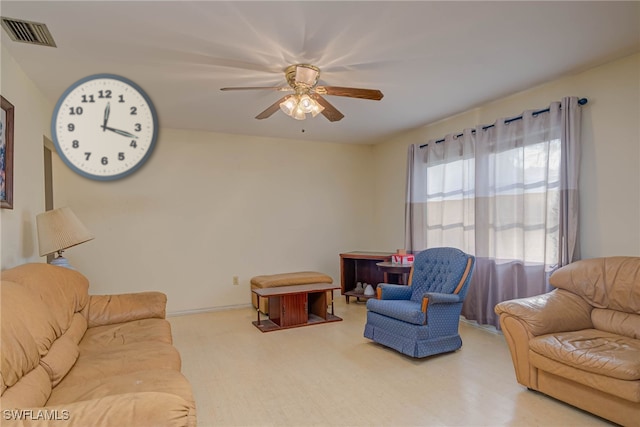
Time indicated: 12:18
